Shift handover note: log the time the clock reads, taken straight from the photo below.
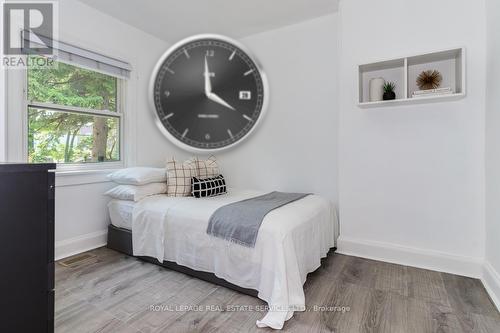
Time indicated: 3:59
